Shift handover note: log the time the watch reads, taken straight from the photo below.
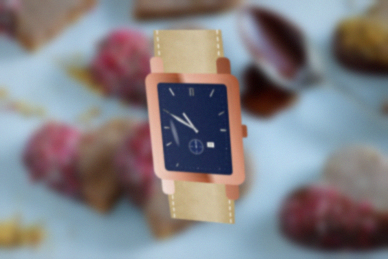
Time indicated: 10:50
